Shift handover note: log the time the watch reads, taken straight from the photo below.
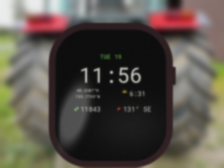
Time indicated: 11:56
